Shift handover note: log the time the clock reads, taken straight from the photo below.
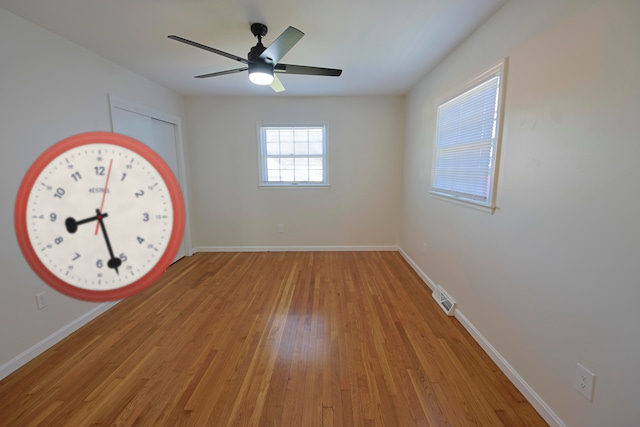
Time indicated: 8:27:02
